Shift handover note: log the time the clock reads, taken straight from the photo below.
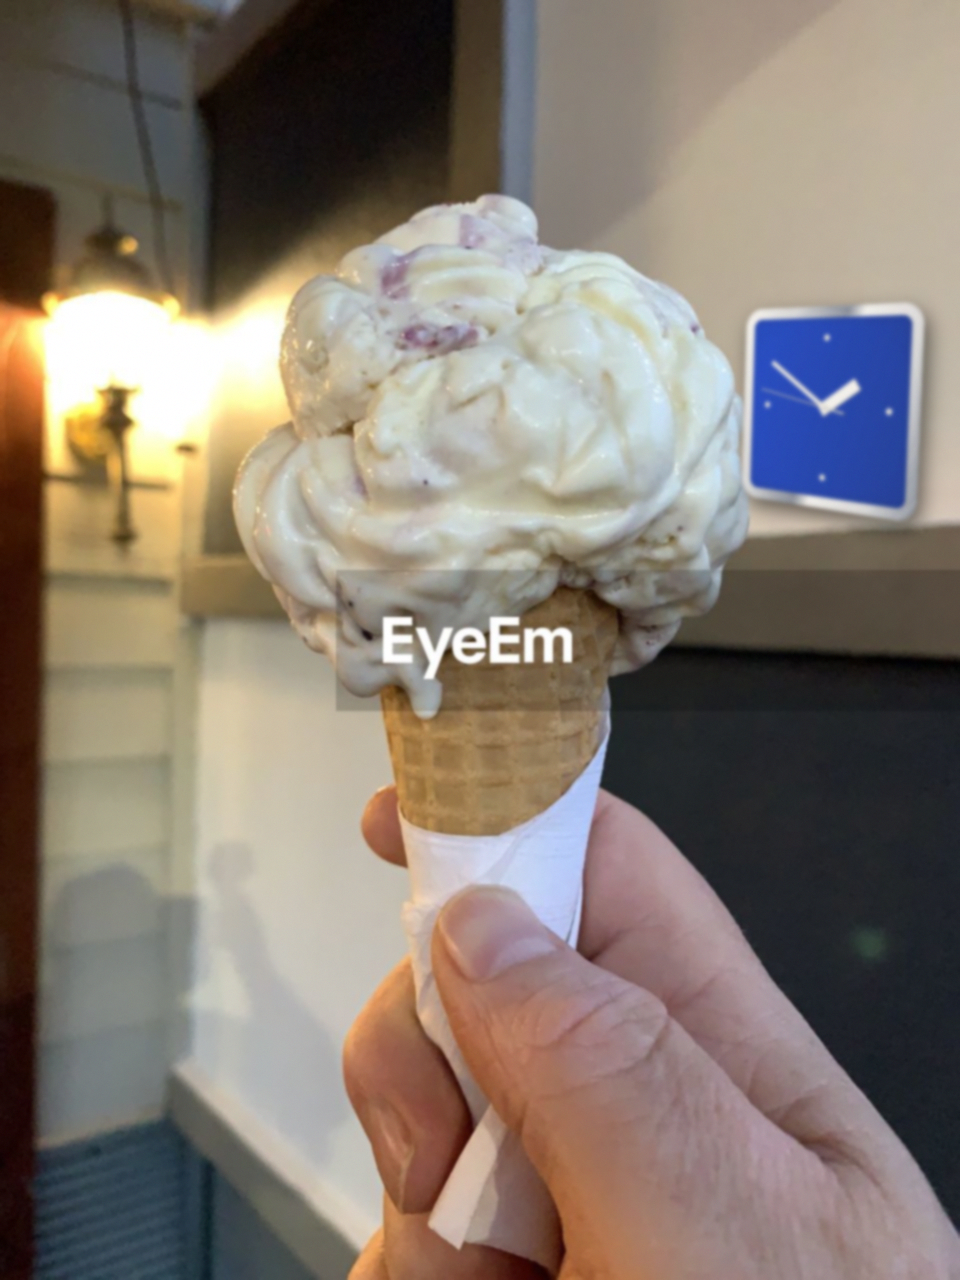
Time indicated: 1:50:47
